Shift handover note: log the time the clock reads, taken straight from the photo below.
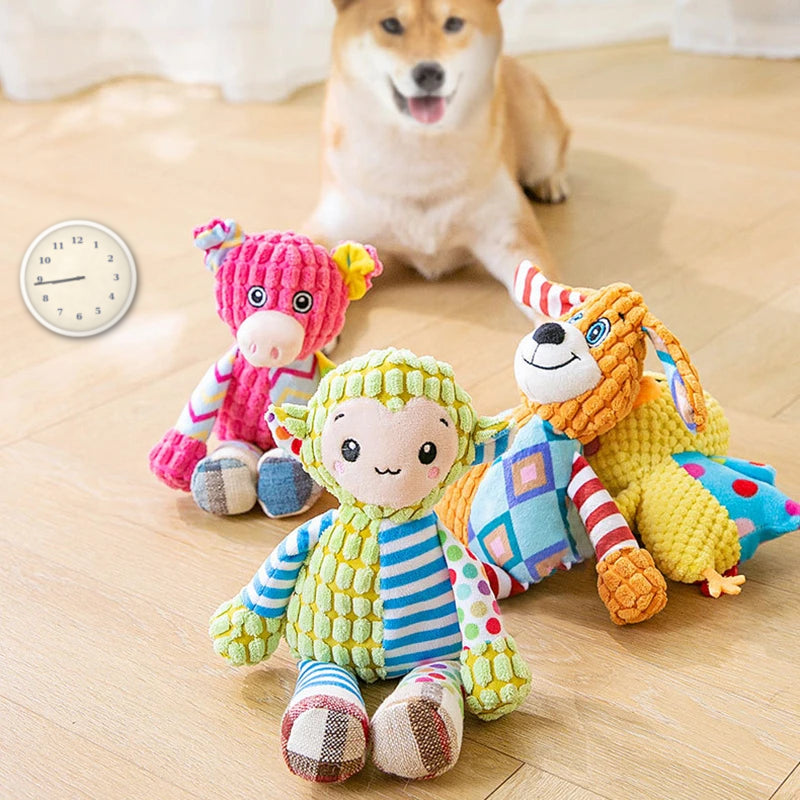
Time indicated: 8:44
